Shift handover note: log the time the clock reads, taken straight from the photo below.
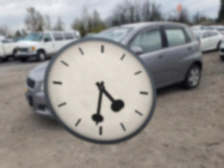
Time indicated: 4:31
